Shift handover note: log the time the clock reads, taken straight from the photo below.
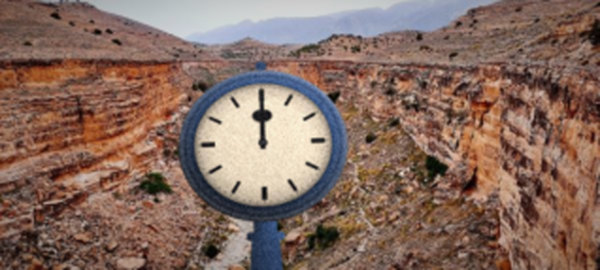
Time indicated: 12:00
